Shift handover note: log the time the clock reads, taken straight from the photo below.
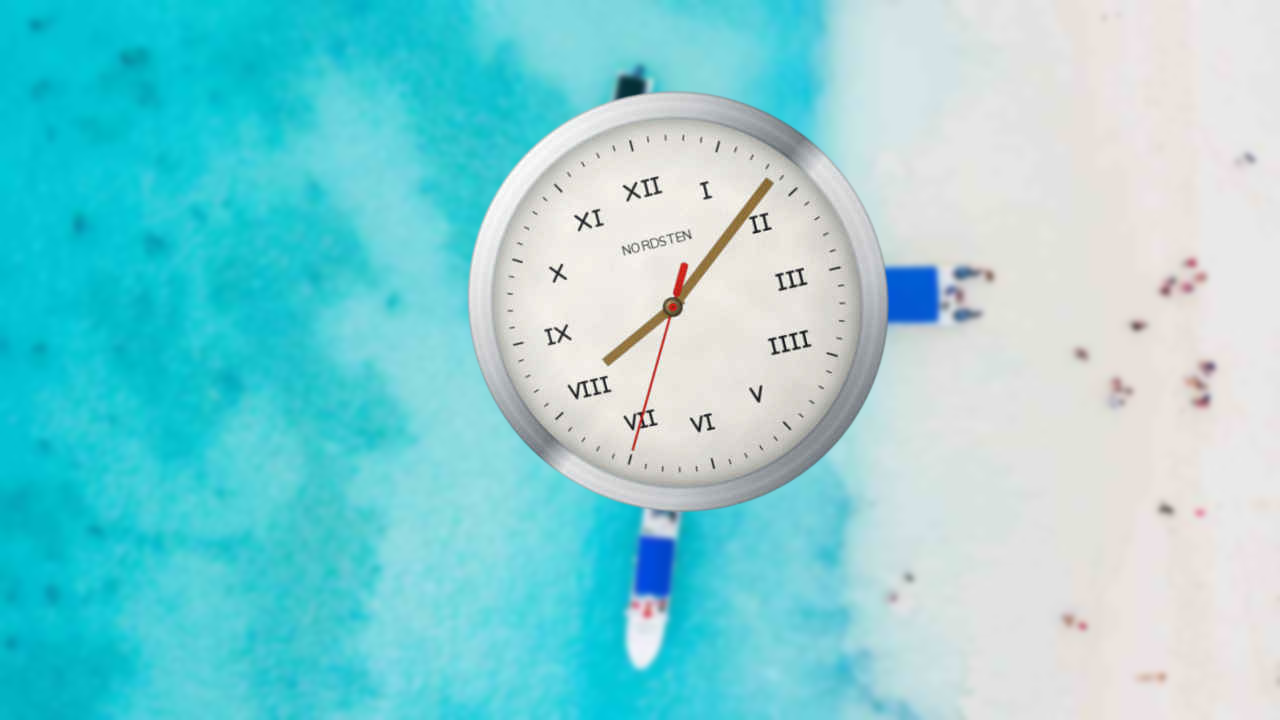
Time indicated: 8:08:35
